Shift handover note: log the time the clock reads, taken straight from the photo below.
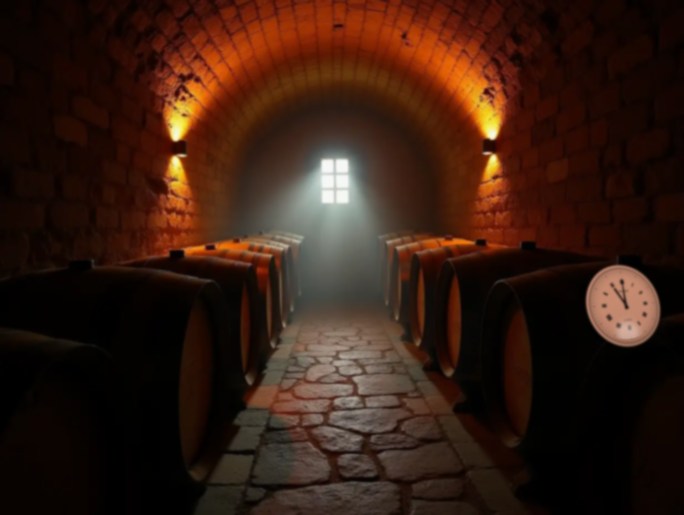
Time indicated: 11:00
